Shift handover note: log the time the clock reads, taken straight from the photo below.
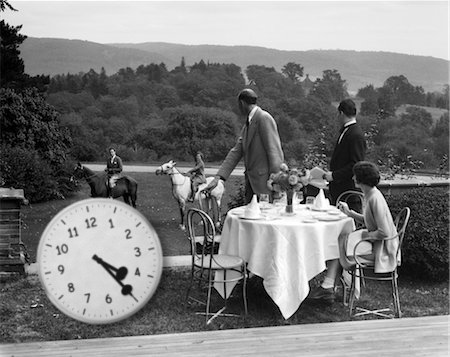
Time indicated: 4:25
